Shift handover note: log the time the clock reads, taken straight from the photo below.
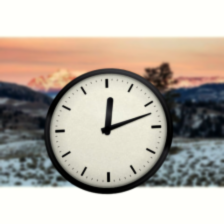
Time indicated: 12:12
